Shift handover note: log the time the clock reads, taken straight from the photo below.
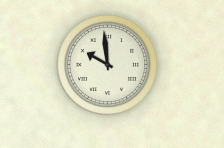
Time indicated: 9:59
